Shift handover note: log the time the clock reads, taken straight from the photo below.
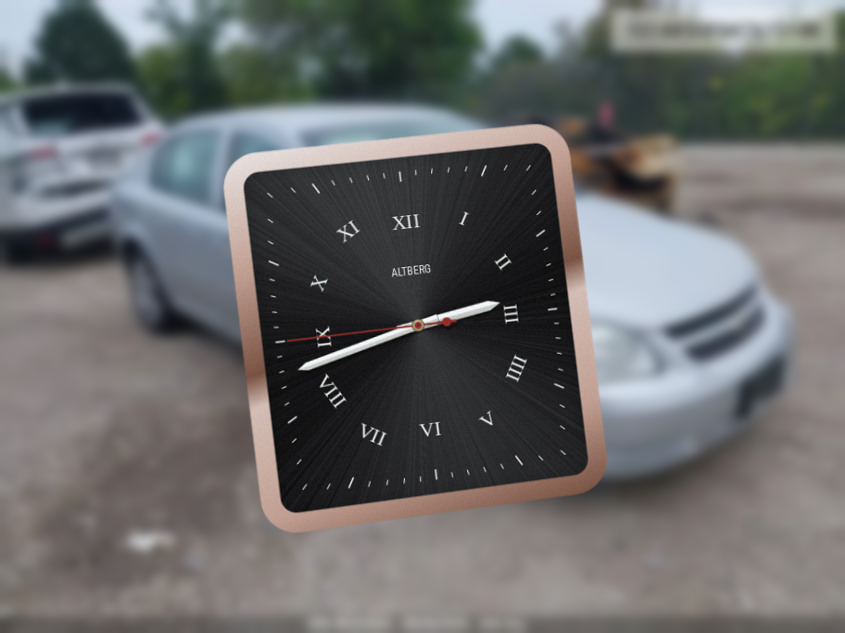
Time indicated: 2:42:45
